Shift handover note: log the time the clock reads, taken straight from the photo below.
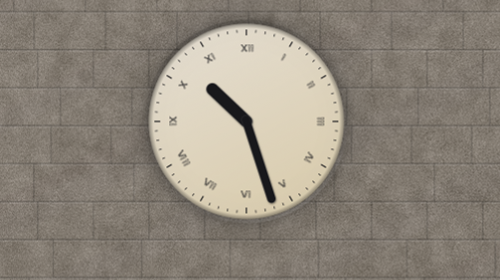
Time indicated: 10:27
